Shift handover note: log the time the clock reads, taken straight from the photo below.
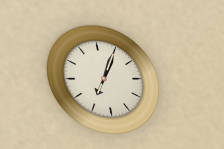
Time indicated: 7:05
